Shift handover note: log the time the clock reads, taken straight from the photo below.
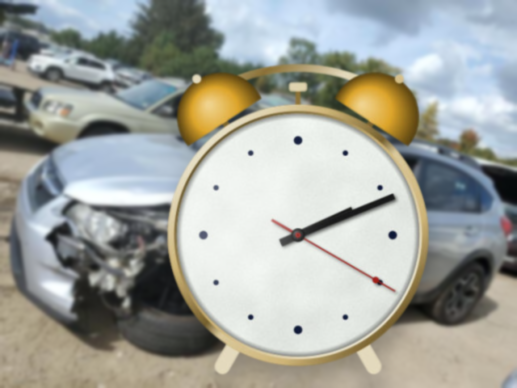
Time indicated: 2:11:20
